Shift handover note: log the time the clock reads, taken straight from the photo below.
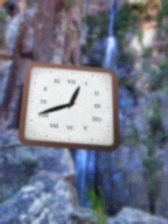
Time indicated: 12:41
